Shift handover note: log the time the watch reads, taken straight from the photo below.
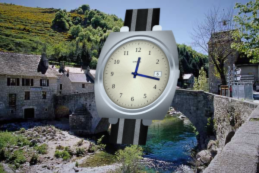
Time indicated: 12:17
